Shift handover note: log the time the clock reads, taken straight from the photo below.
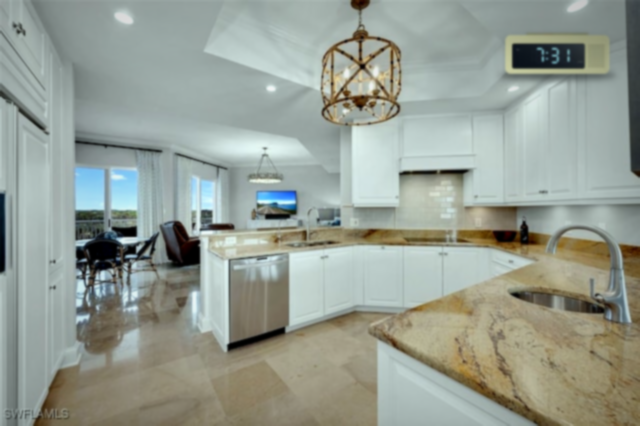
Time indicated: 7:31
